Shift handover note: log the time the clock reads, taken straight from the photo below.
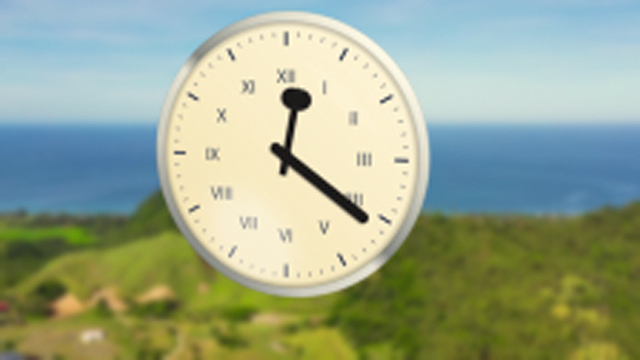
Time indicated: 12:21
